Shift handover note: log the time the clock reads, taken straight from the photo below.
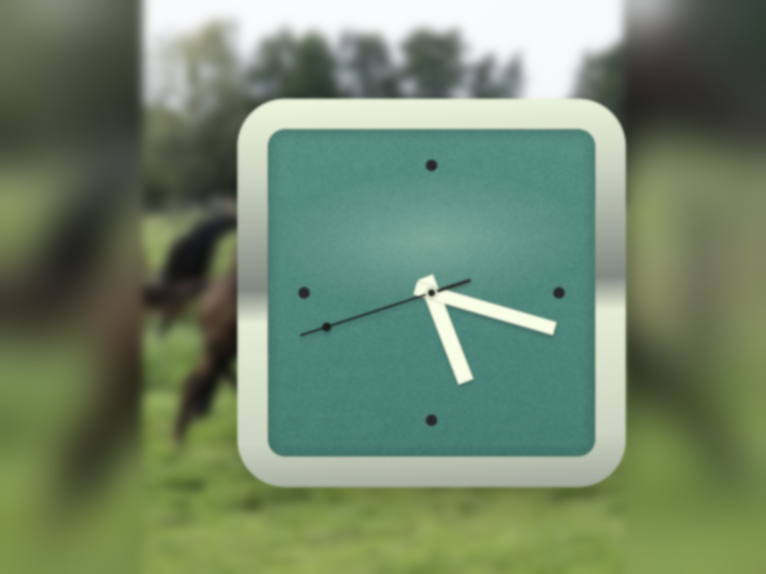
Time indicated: 5:17:42
